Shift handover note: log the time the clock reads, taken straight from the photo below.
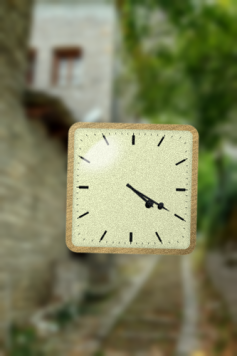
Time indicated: 4:20
